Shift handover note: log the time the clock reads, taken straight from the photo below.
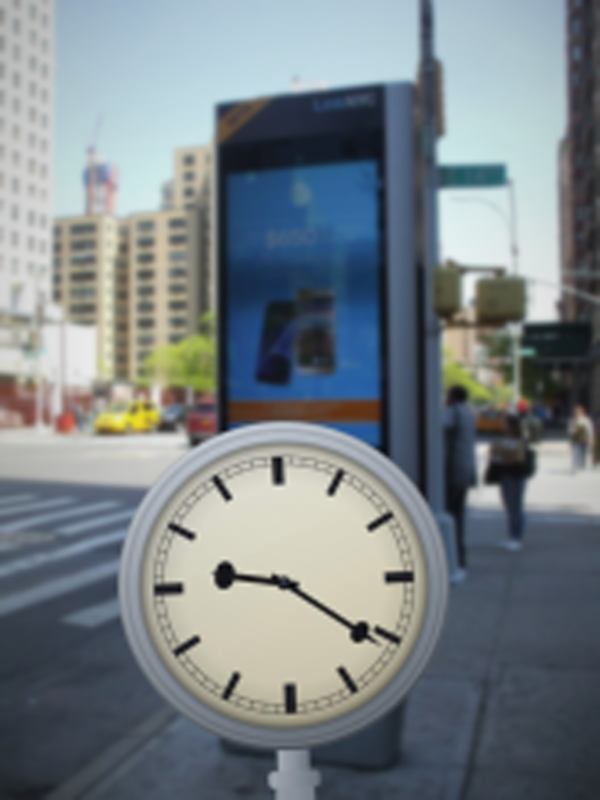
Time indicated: 9:21
